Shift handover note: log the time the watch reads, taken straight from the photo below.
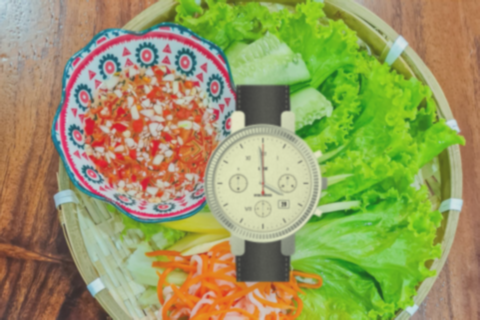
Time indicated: 3:59
